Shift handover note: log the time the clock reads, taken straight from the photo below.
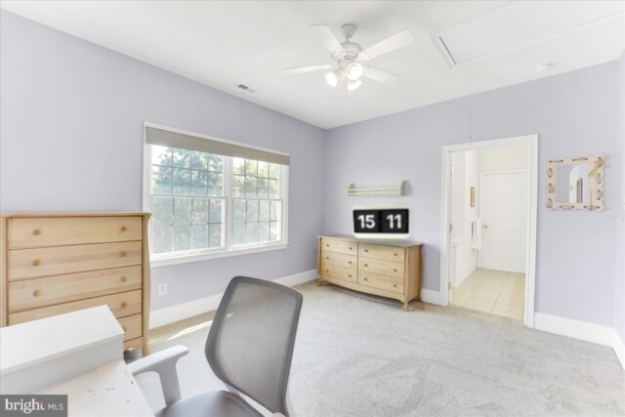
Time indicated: 15:11
